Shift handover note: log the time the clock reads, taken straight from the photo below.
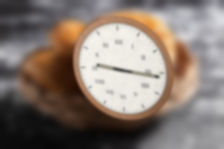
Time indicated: 9:16
